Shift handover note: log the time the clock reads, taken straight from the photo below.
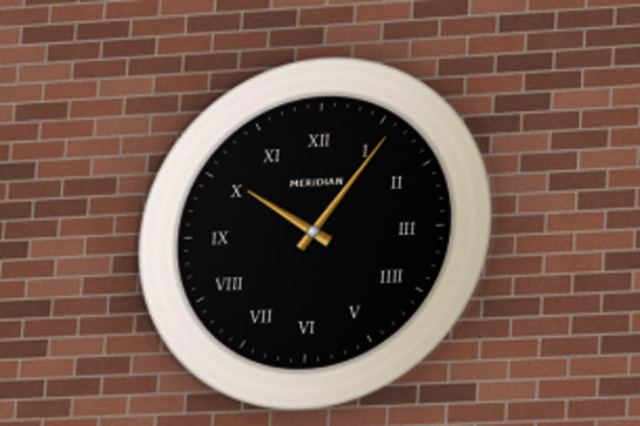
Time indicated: 10:06
